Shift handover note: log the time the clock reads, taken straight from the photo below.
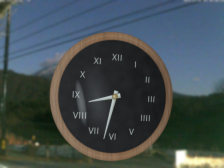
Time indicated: 8:32
